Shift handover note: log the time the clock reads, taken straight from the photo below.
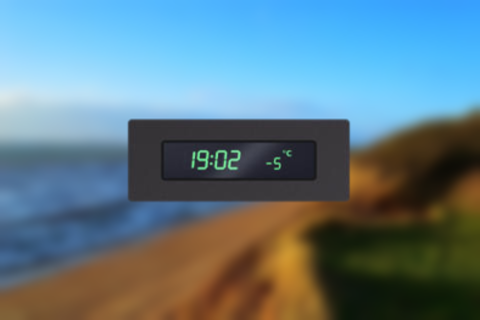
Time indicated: 19:02
